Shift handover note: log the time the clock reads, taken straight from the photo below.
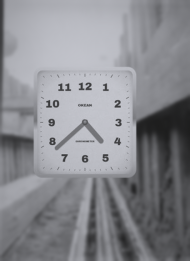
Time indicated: 4:38
